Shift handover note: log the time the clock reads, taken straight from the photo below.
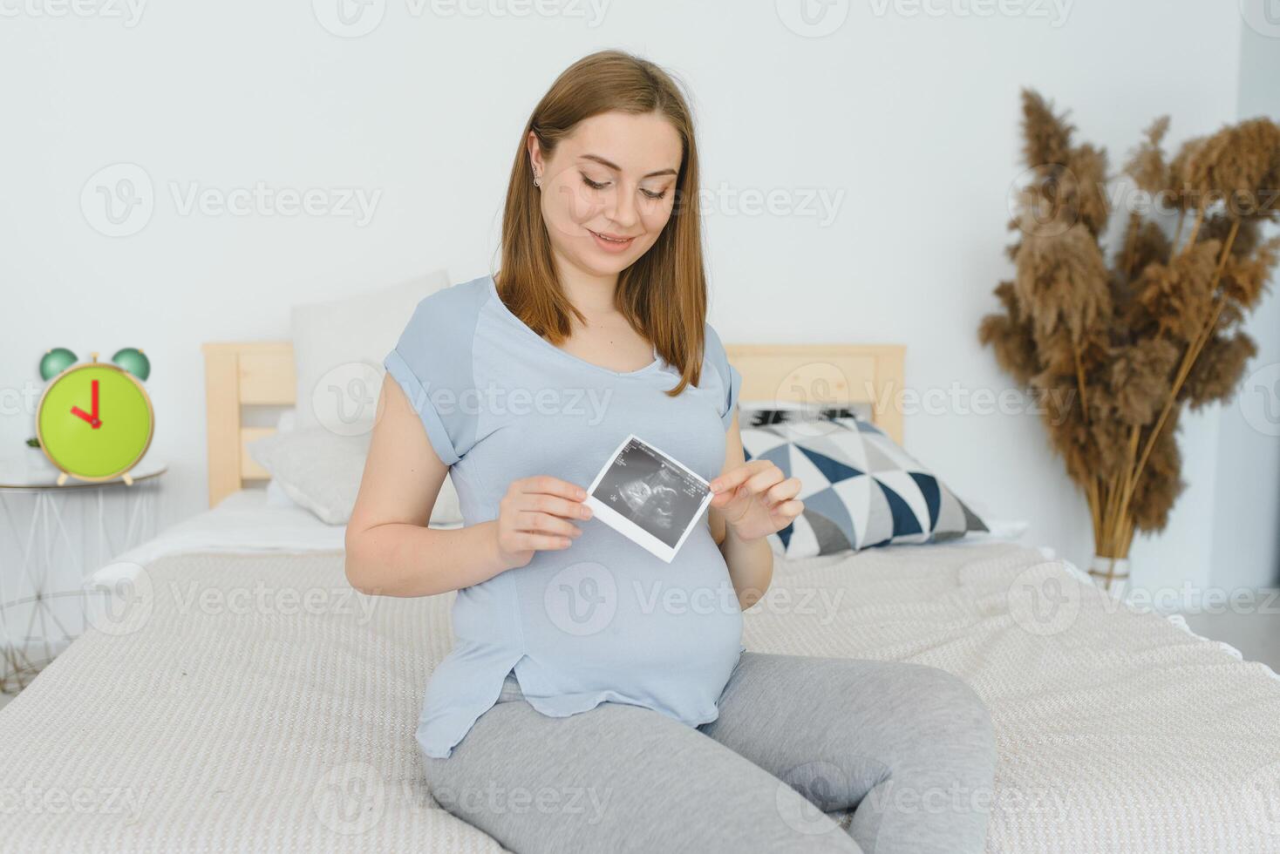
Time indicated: 10:00
